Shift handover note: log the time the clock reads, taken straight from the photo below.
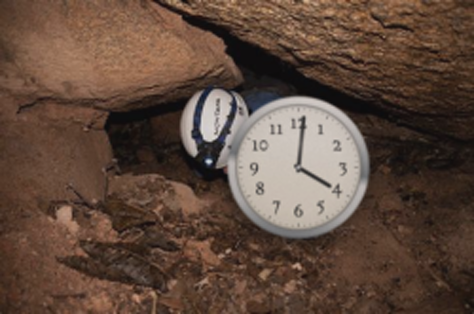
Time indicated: 4:01
